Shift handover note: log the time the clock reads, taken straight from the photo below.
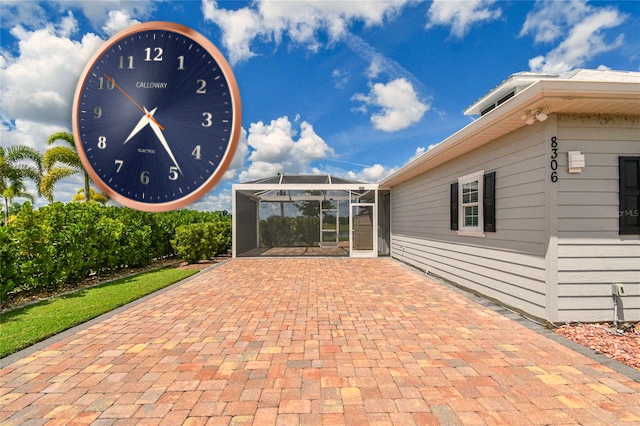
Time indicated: 7:23:51
